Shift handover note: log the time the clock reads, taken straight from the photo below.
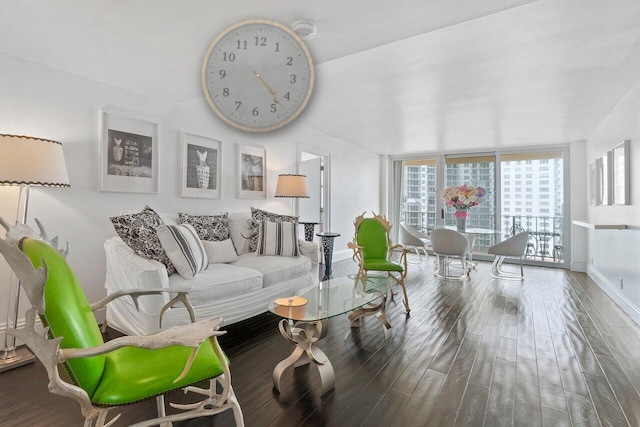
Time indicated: 4:23
